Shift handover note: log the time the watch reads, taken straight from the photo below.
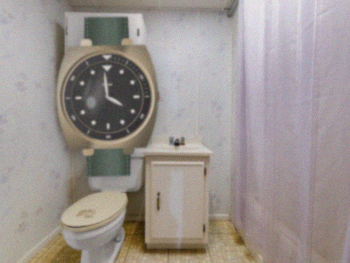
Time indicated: 3:59
